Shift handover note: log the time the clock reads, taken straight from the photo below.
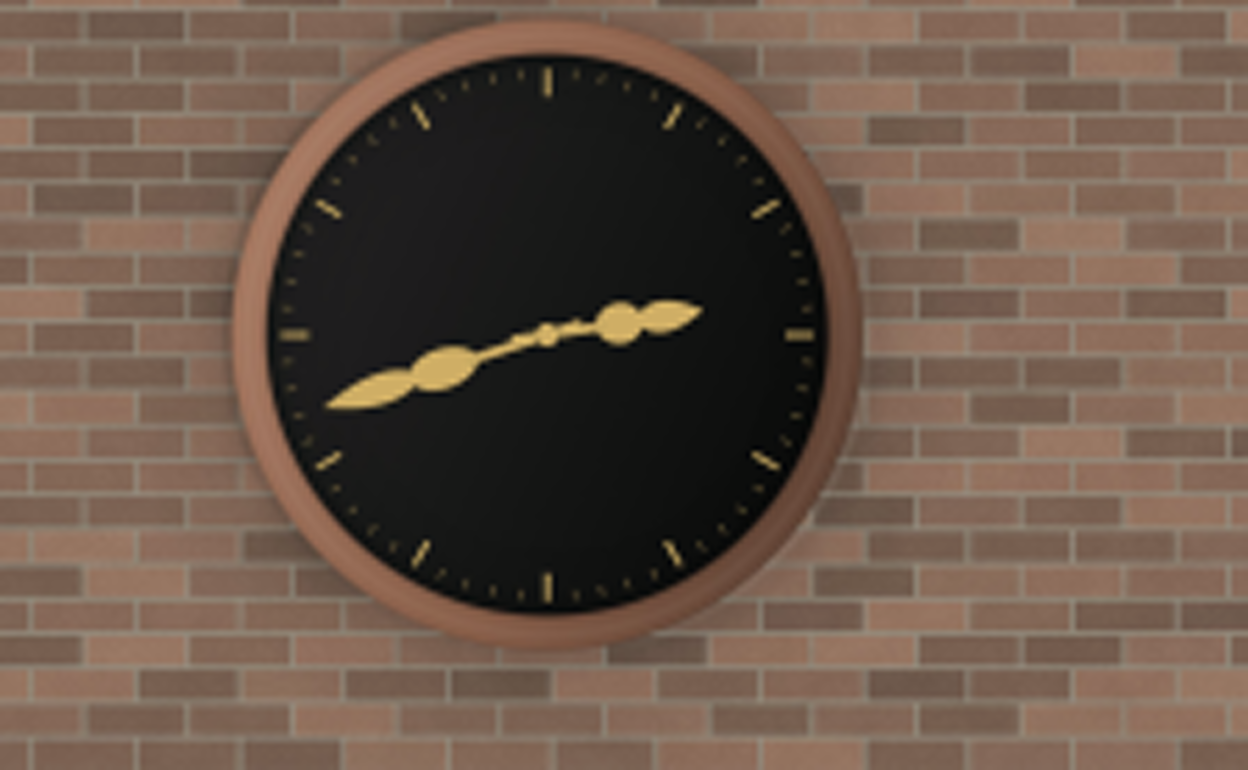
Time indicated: 2:42
